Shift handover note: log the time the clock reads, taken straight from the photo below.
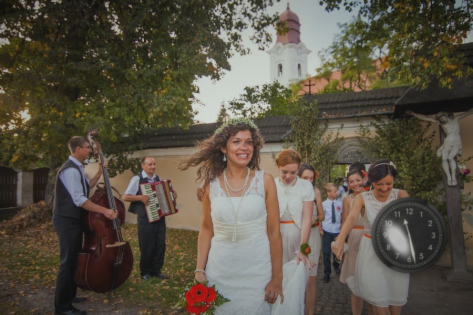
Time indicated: 11:28
